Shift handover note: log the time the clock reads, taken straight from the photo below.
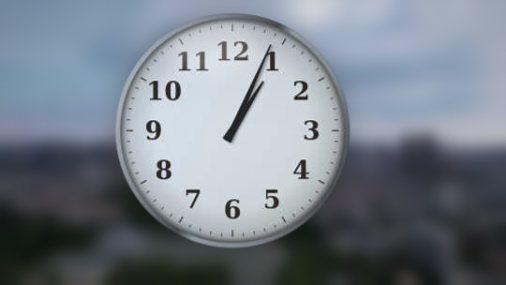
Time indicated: 1:04
